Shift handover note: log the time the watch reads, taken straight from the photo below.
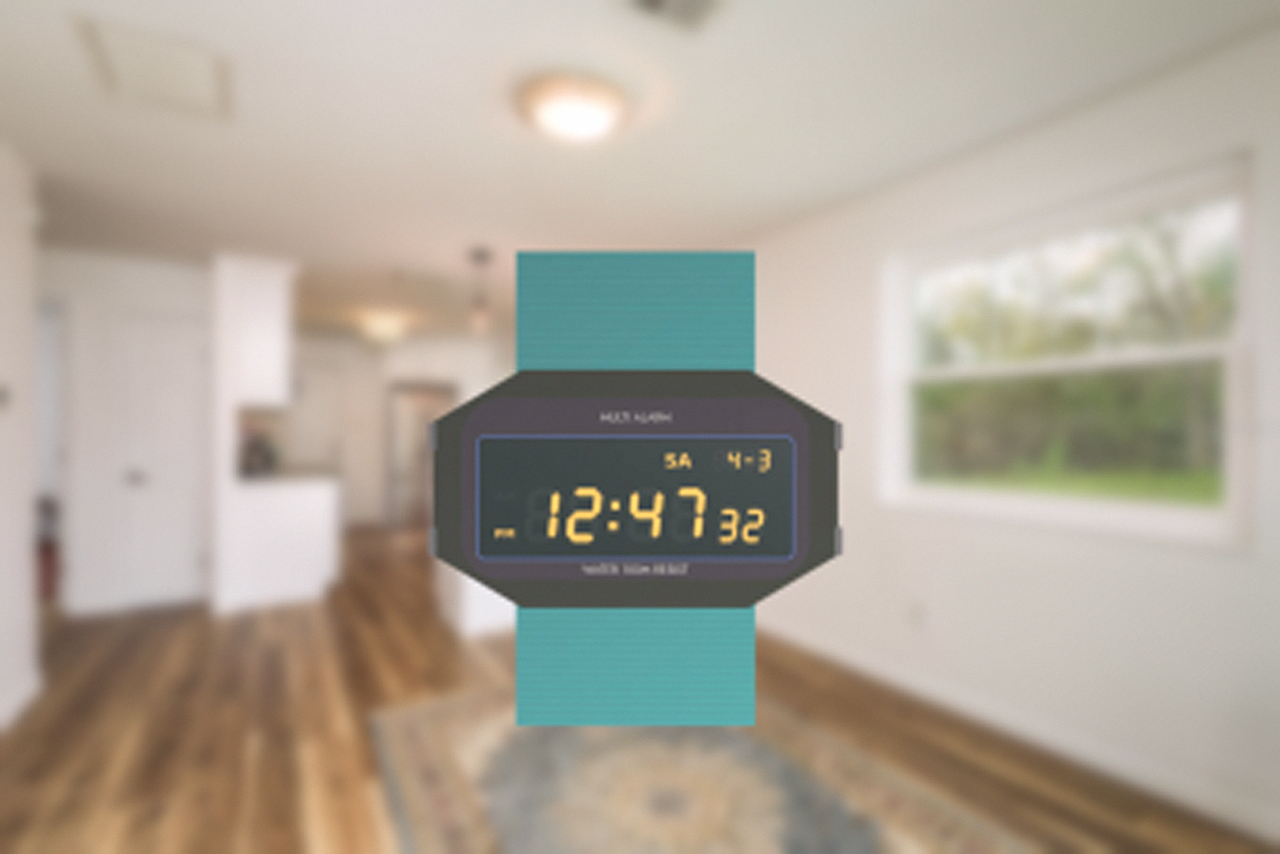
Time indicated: 12:47:32
